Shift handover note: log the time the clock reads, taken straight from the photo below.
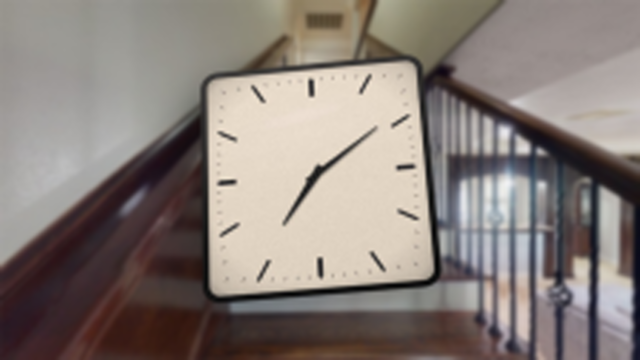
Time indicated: 7:09
